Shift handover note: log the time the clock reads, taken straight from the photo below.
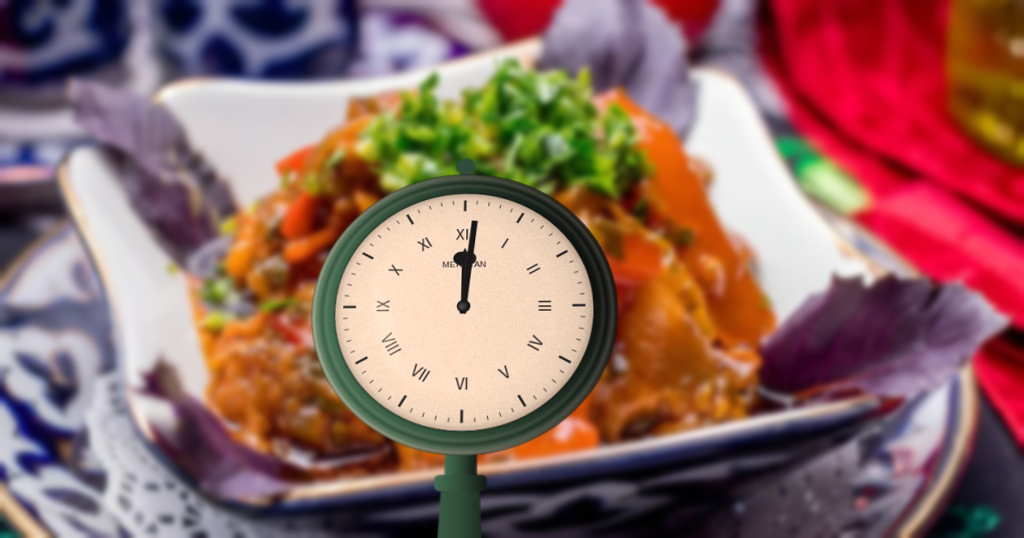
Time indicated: 12:01
